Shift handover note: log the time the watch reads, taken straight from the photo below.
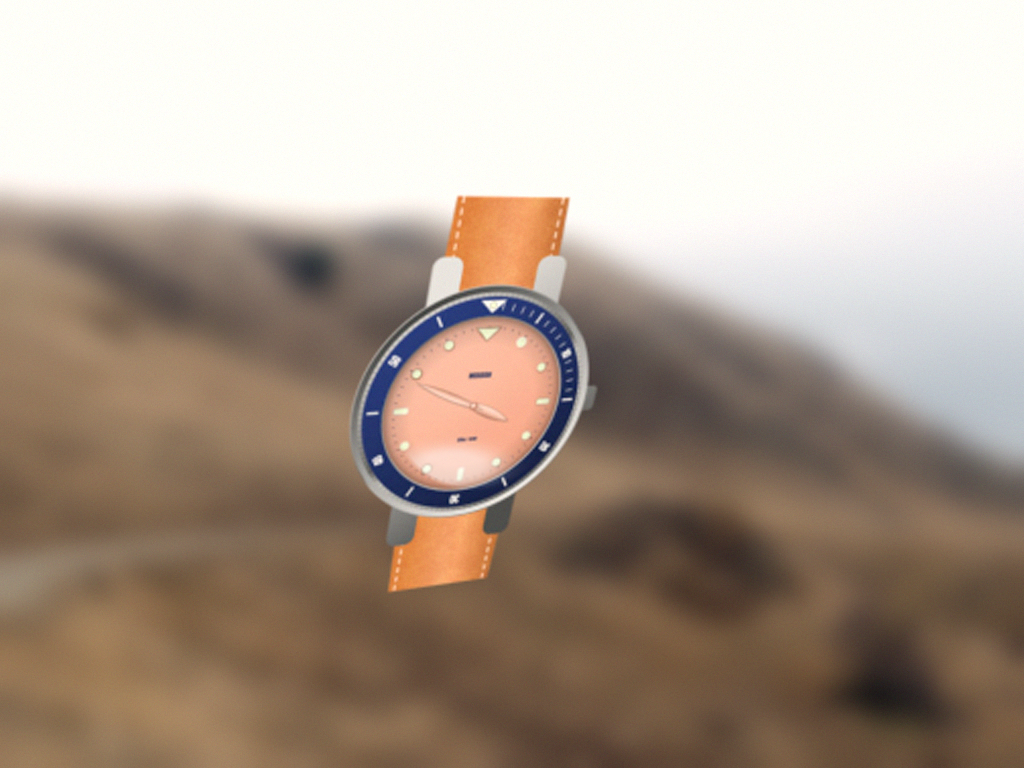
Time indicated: 3:49
